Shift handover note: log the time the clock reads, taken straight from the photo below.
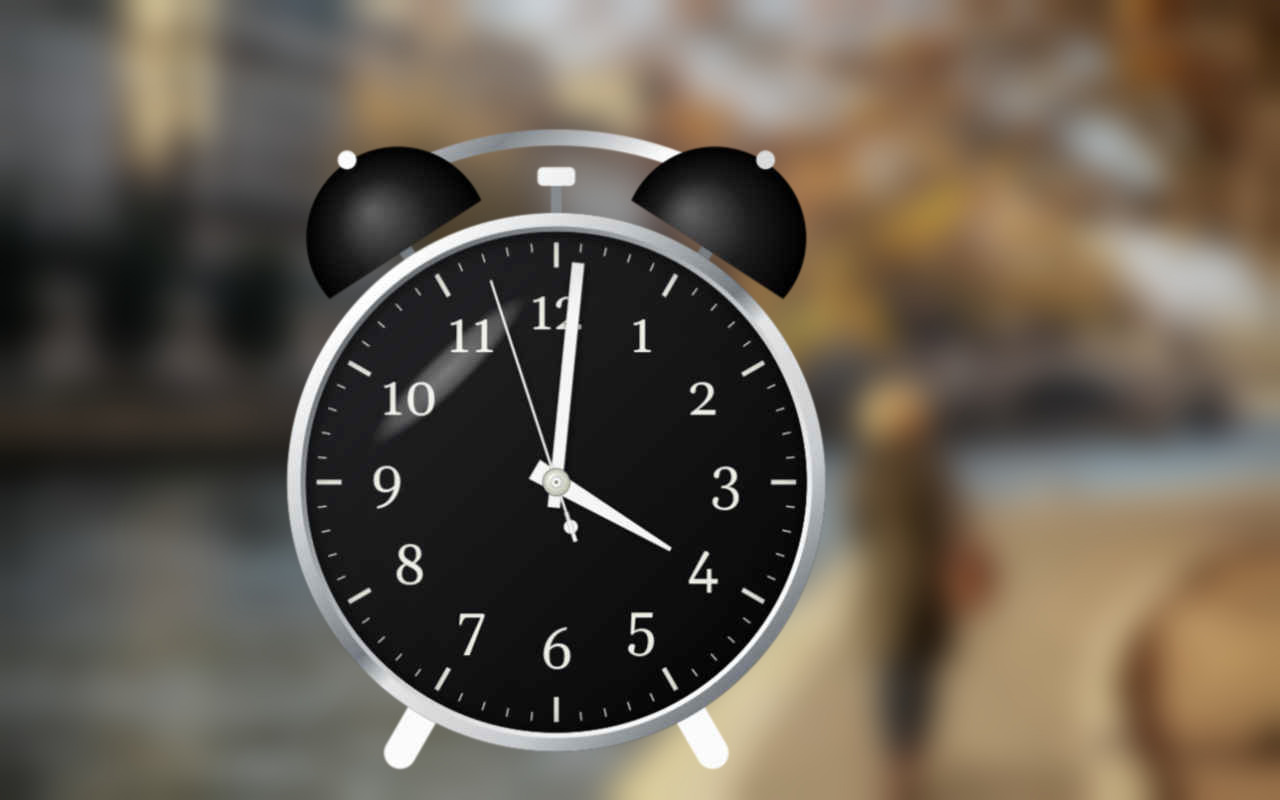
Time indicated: 4:00:57
